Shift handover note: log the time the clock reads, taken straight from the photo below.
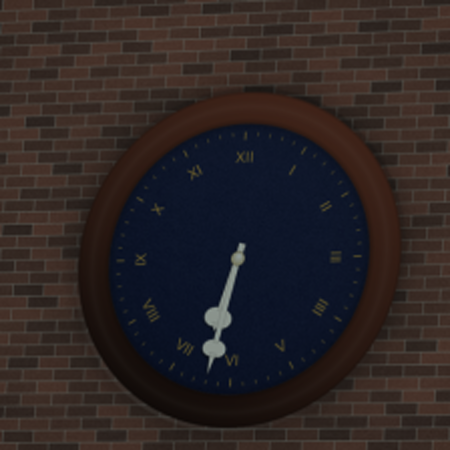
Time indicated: 6:32
